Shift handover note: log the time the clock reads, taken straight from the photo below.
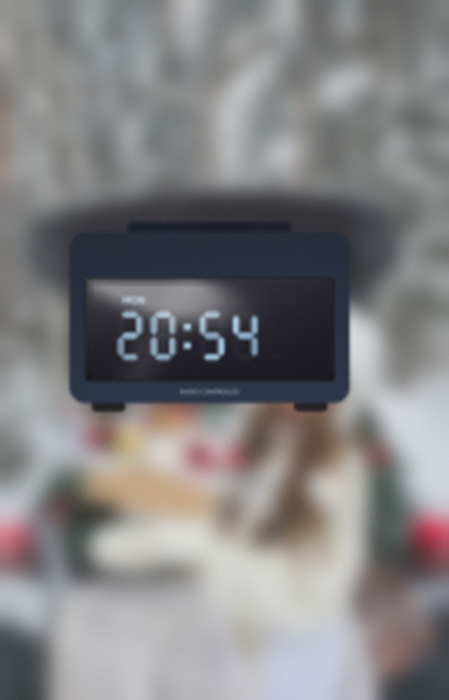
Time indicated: 20:54
